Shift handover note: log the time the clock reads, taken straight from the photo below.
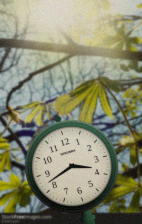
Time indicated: 3:42
